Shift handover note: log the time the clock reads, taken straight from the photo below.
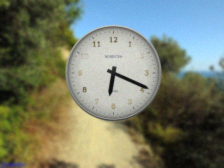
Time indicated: 6:19
